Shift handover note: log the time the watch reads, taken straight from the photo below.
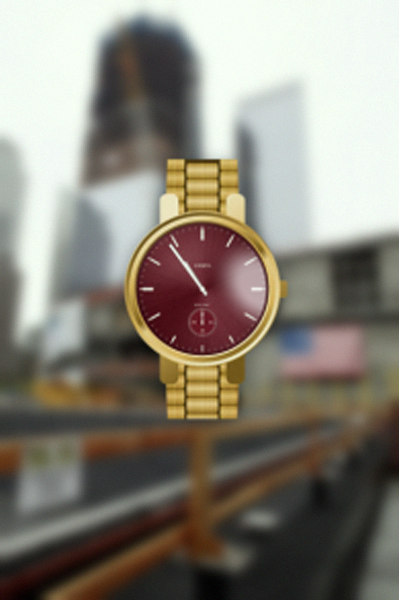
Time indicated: 10:54
